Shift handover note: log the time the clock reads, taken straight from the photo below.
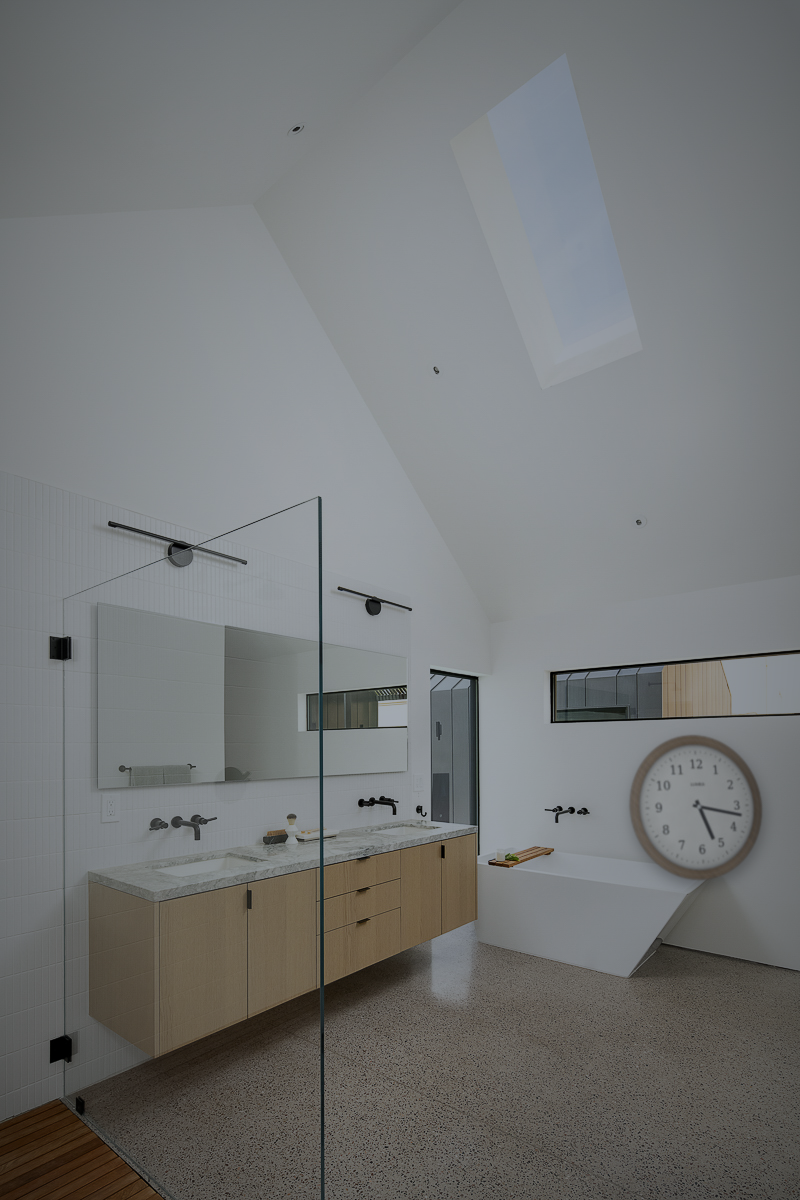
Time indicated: 5:17
